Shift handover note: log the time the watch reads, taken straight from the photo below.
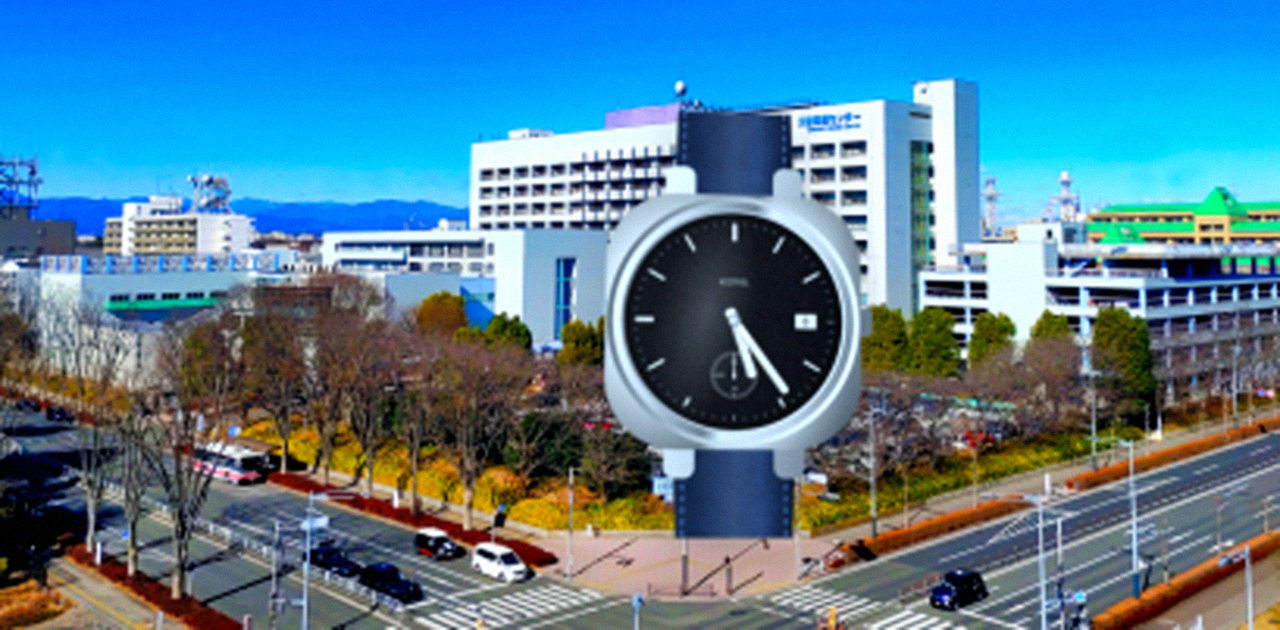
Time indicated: 5:24
